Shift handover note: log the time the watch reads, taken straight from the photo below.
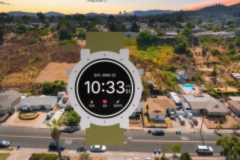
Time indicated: 10:33
